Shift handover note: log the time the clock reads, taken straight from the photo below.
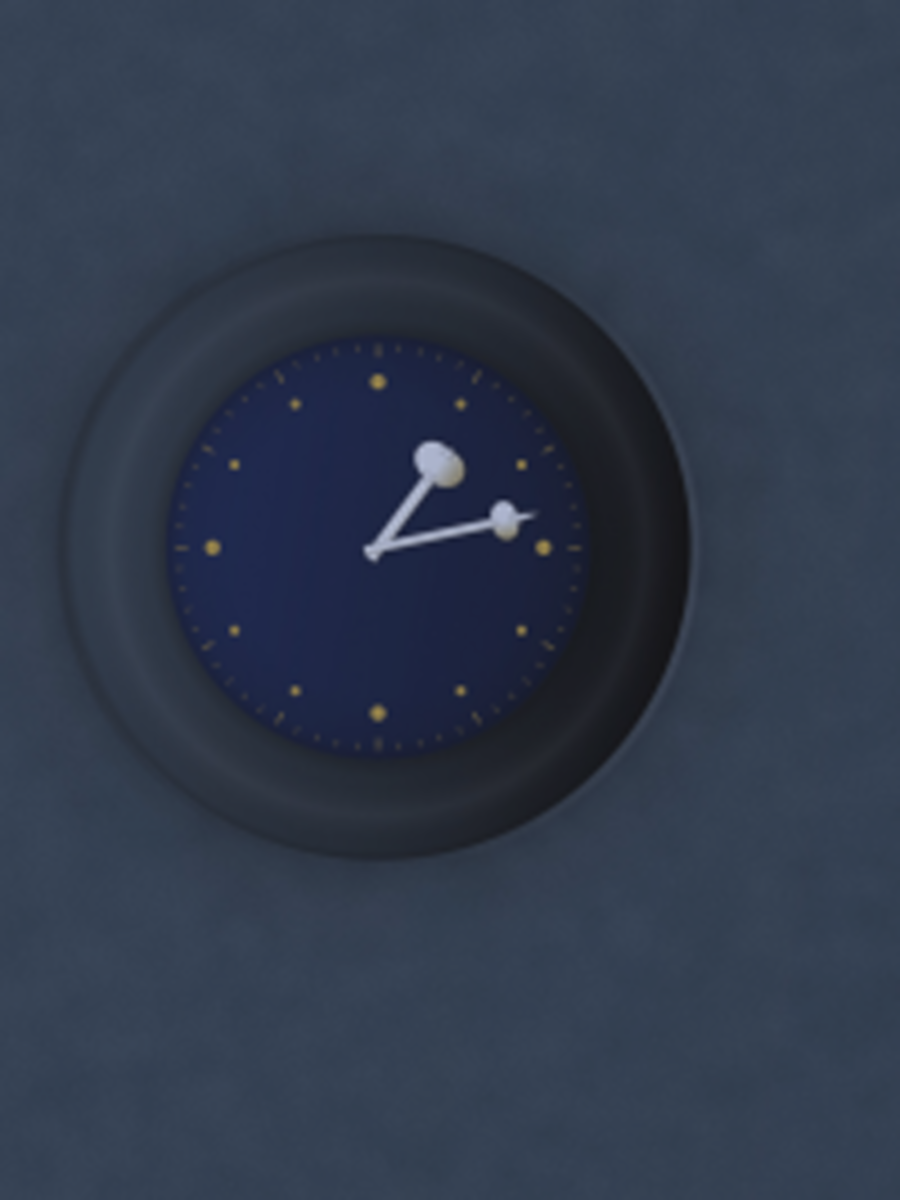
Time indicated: 1:13
